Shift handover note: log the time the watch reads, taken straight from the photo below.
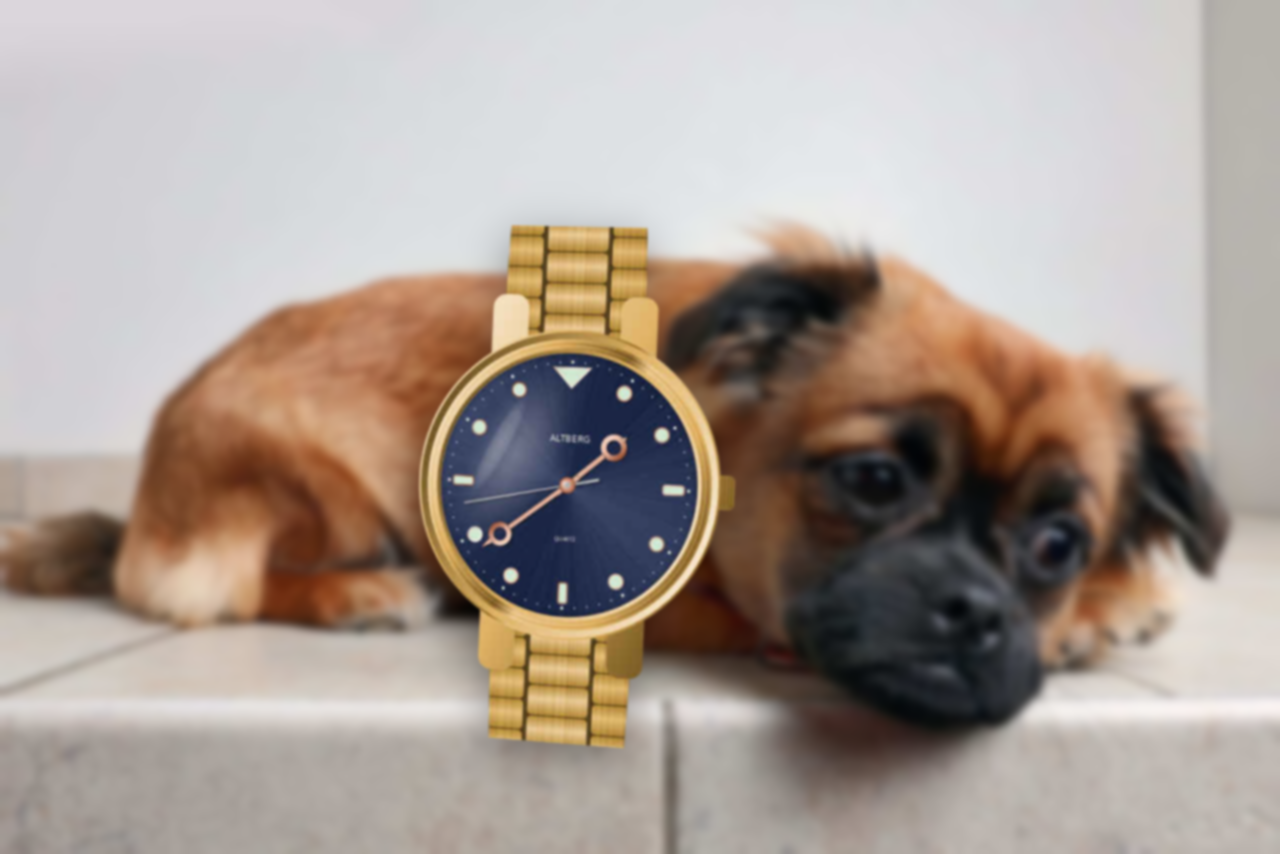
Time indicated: 1:38:43
